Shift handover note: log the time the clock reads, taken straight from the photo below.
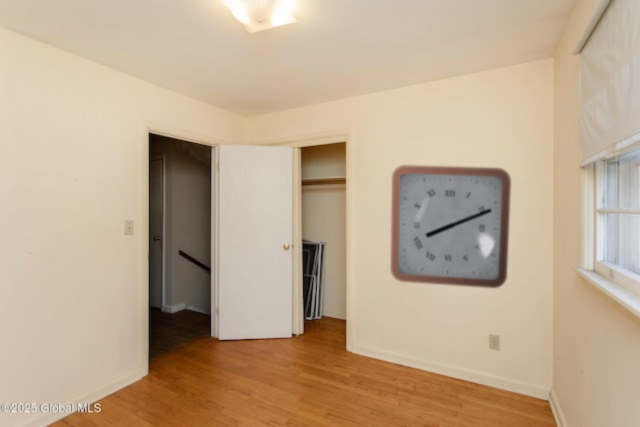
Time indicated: 8:11
